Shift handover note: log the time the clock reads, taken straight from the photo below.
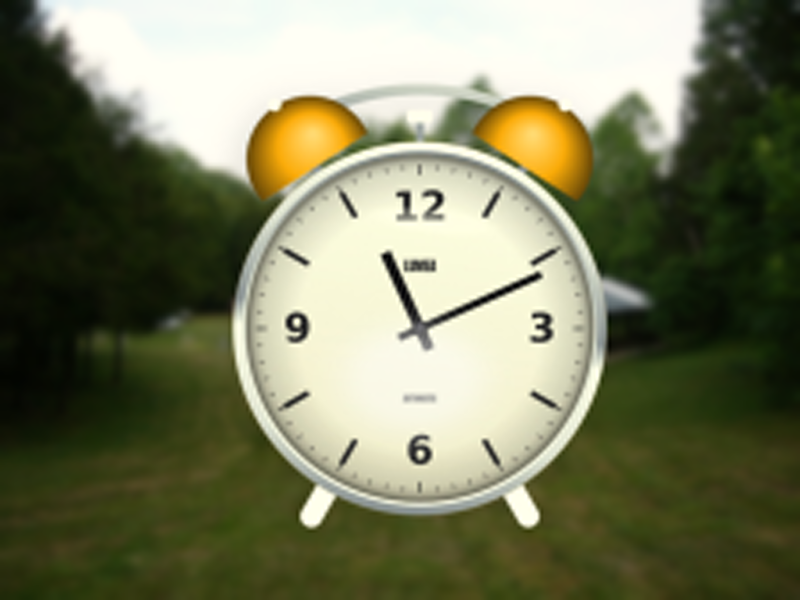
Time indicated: 11:11
